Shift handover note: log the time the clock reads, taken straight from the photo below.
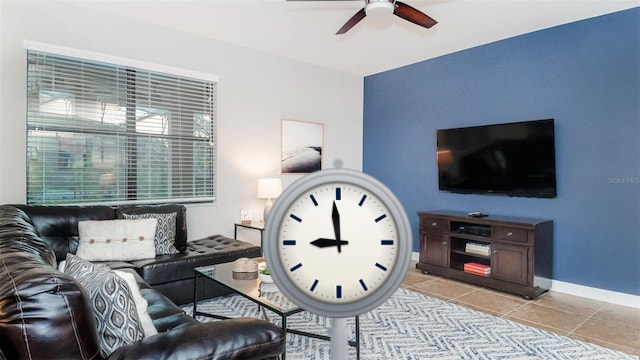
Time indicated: 8:59
